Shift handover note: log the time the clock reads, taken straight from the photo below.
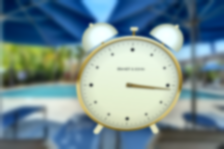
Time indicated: 3:16
